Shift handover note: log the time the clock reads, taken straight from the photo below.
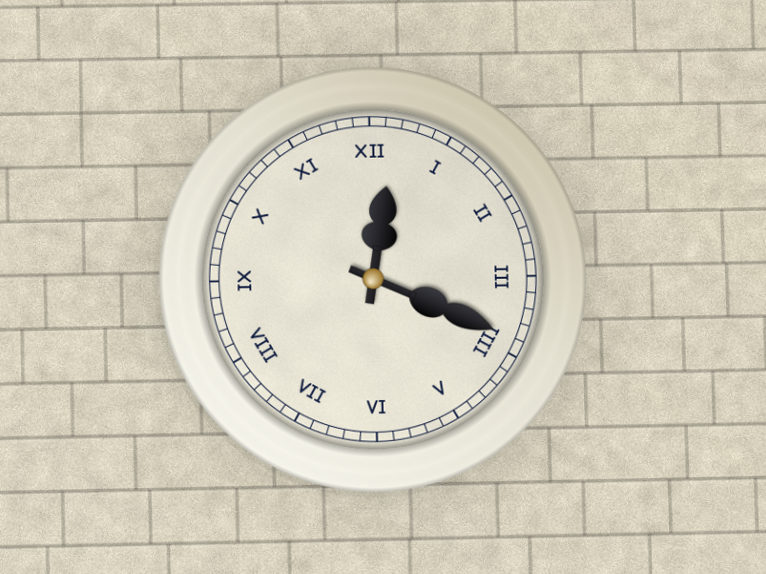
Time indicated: 12:19
